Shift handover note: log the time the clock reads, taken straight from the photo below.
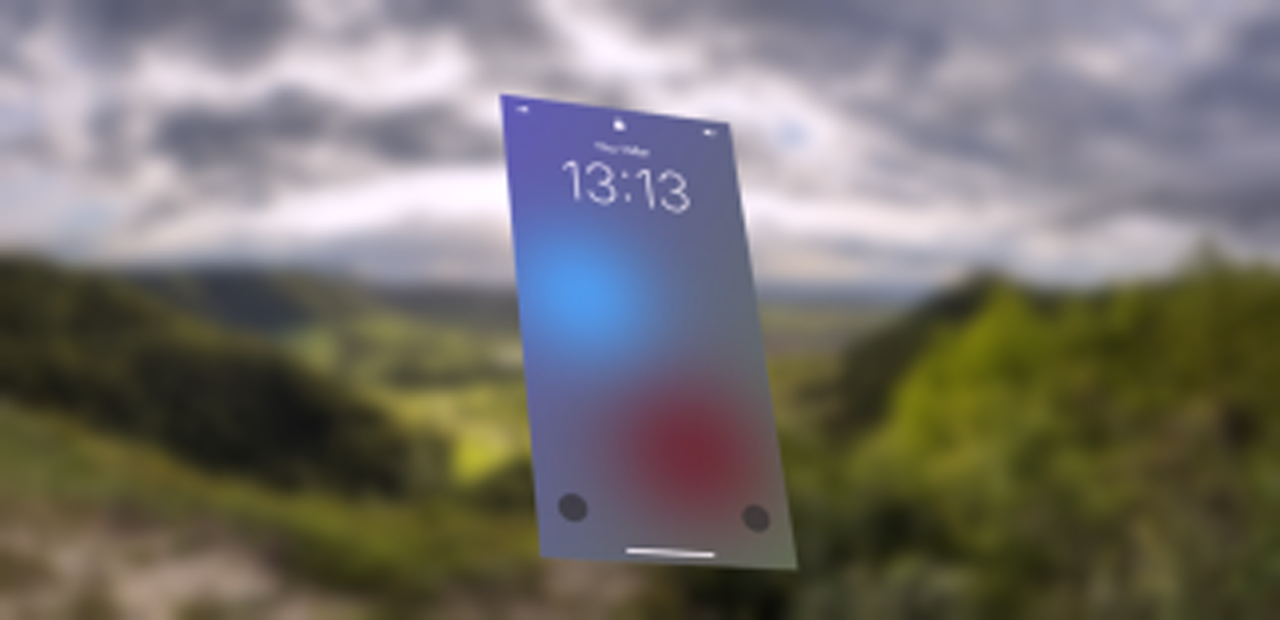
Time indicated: 13:13
